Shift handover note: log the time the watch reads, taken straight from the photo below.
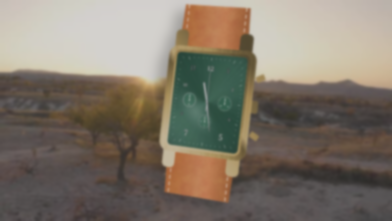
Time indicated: 11:28
